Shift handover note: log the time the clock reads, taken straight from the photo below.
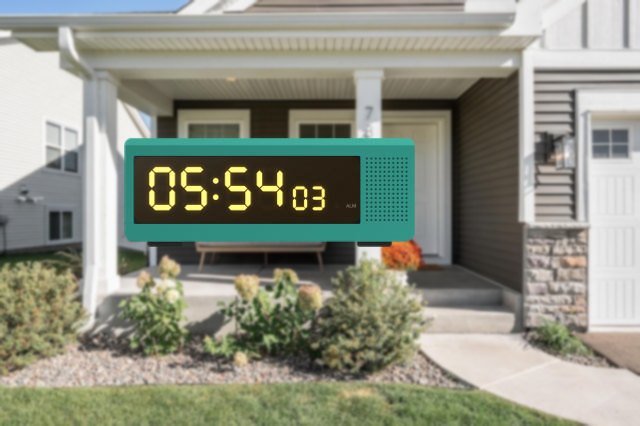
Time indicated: 5:54:03
